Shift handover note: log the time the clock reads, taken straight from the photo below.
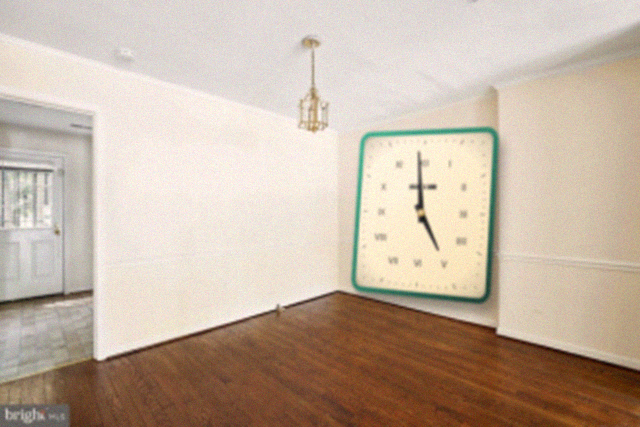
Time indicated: 4:59
